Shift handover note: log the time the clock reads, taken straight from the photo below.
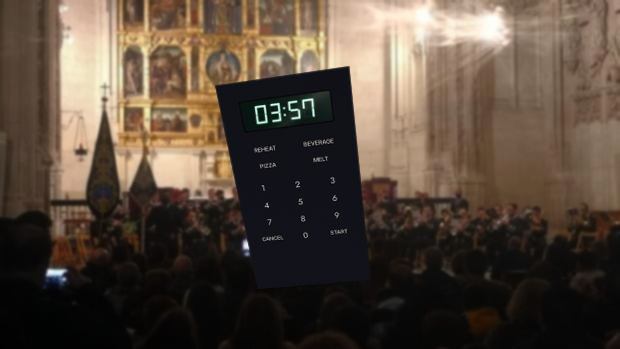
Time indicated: 3:57
